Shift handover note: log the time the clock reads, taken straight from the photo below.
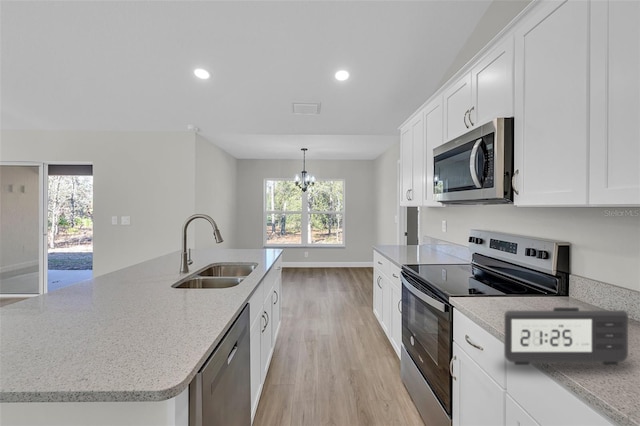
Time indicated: 21:25
